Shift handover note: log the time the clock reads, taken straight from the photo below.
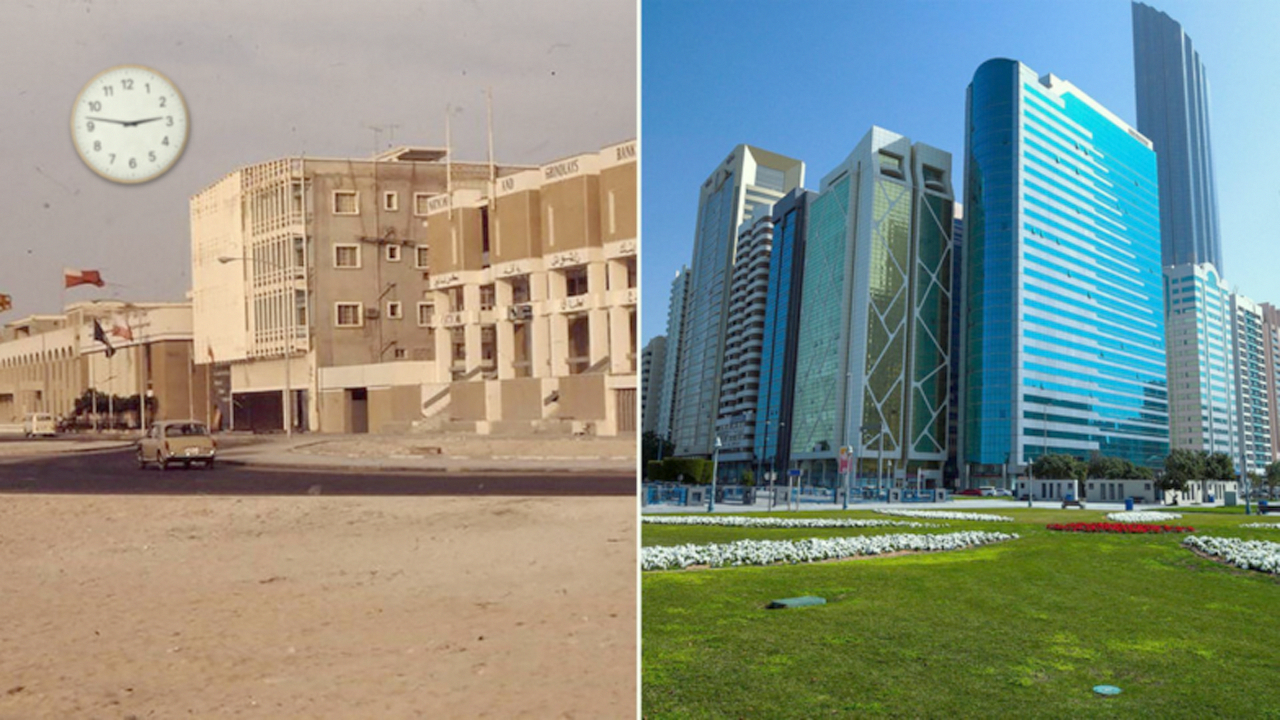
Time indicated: 2:47
